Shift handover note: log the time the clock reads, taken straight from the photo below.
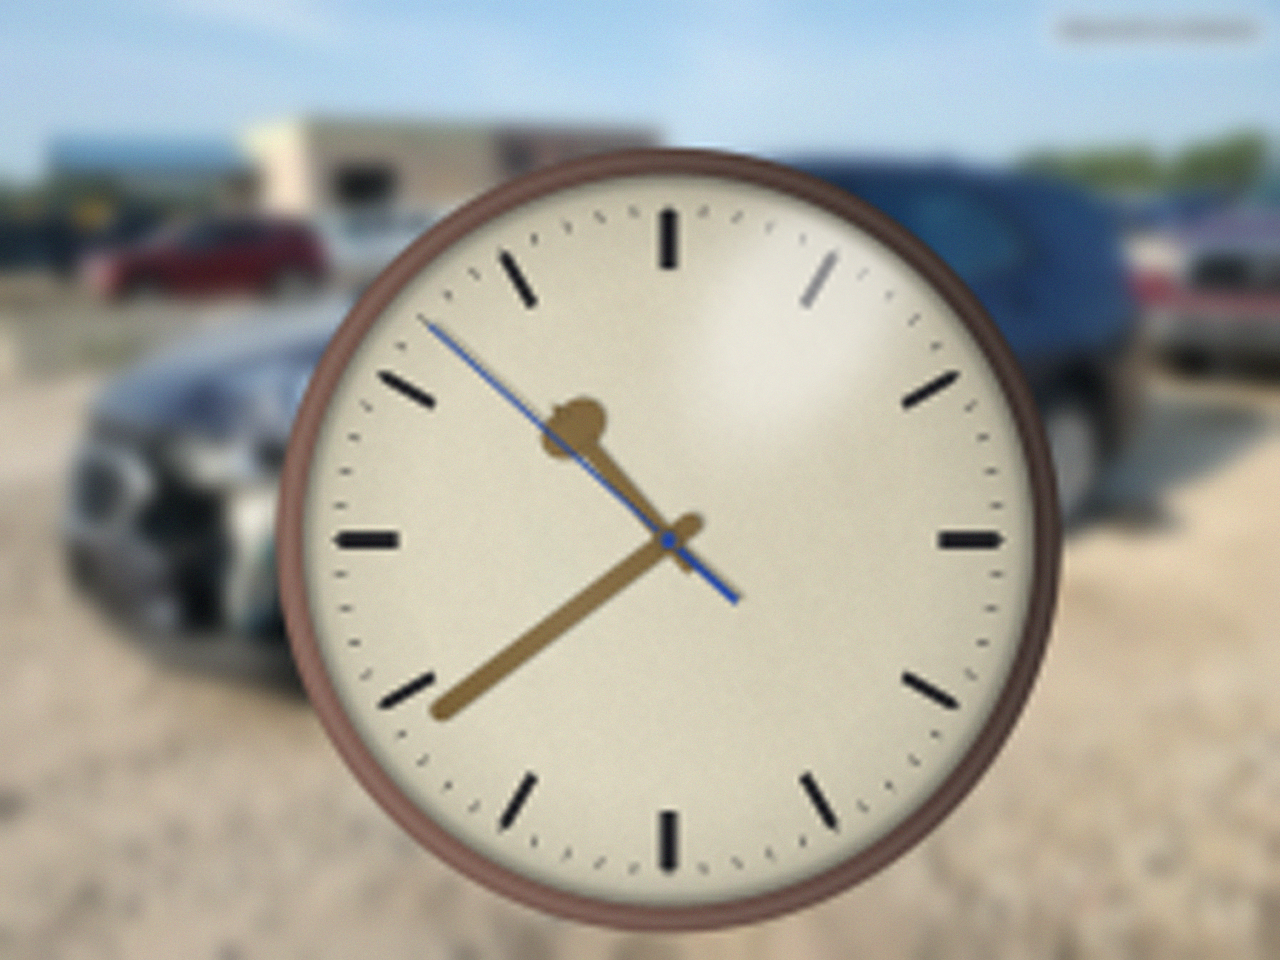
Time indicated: 10:38:52
